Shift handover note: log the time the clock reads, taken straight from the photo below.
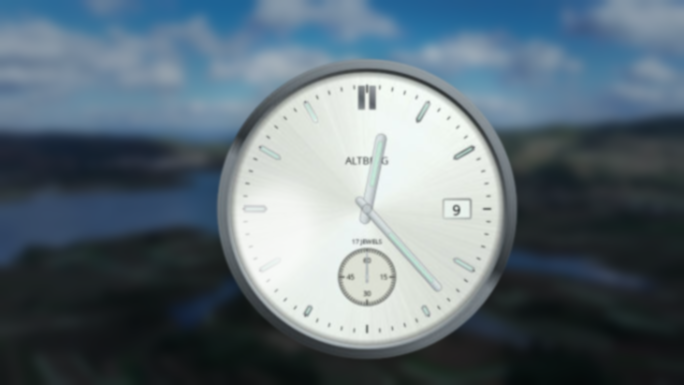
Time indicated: 12:23
